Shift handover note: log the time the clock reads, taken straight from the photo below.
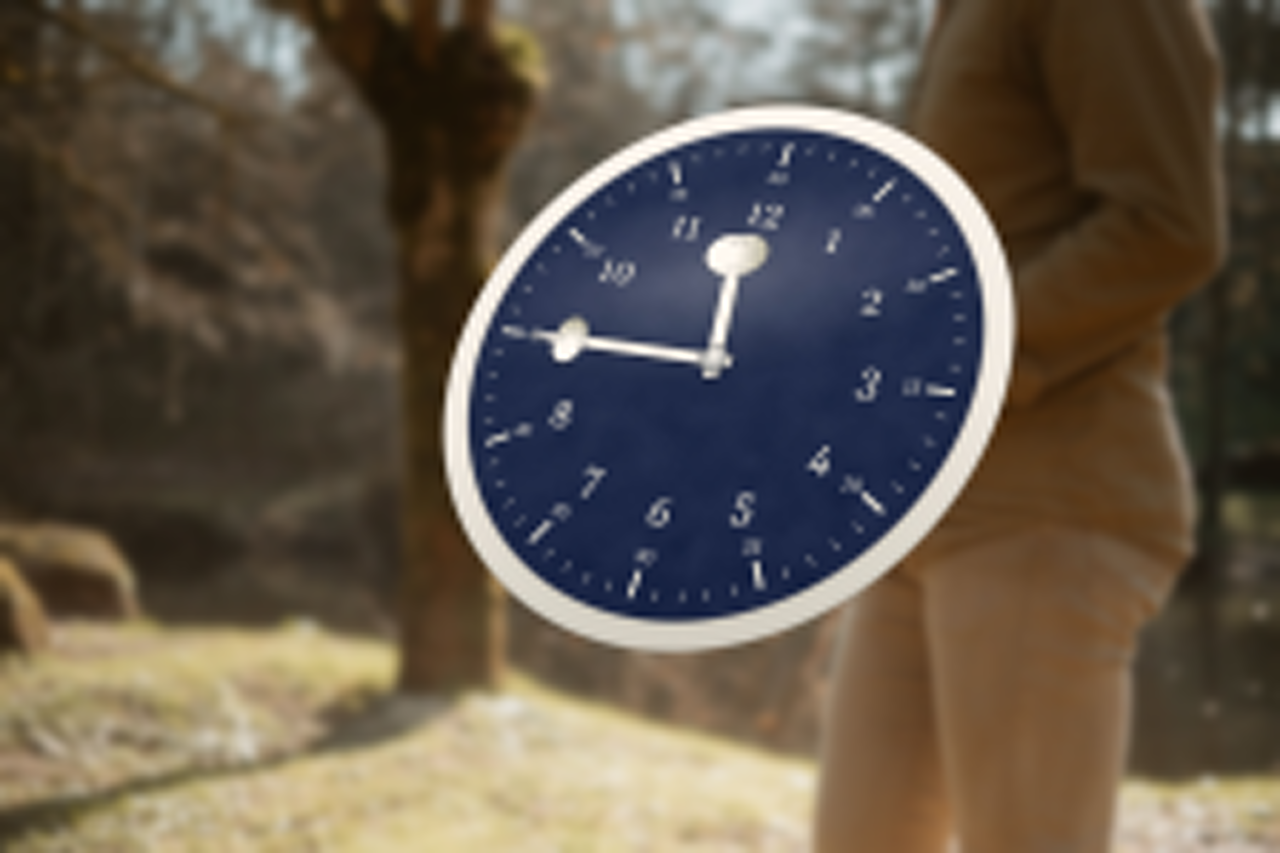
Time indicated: 11:45
